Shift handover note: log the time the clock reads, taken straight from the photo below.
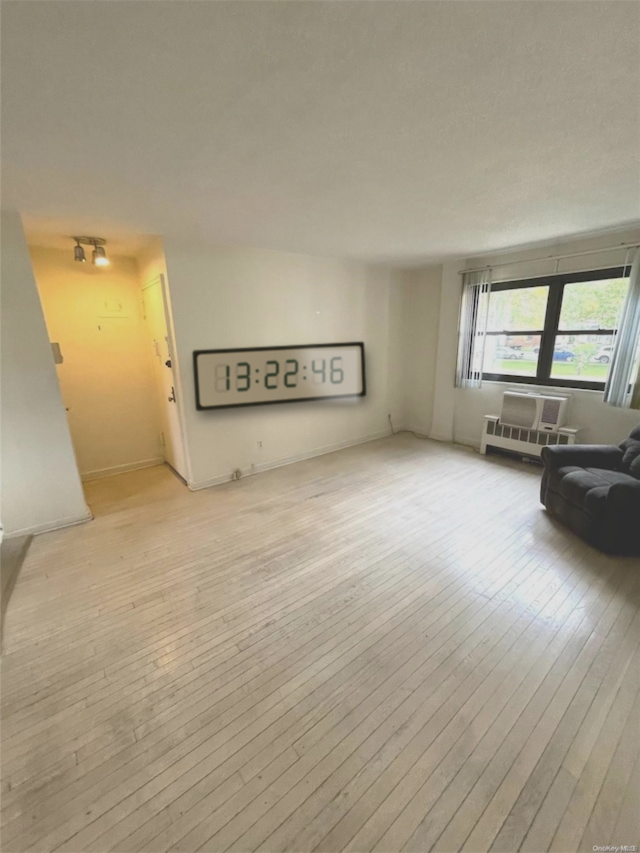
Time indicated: 13:22:46
